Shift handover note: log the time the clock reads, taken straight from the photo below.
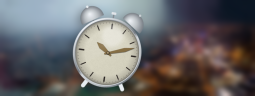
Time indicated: 10:12
